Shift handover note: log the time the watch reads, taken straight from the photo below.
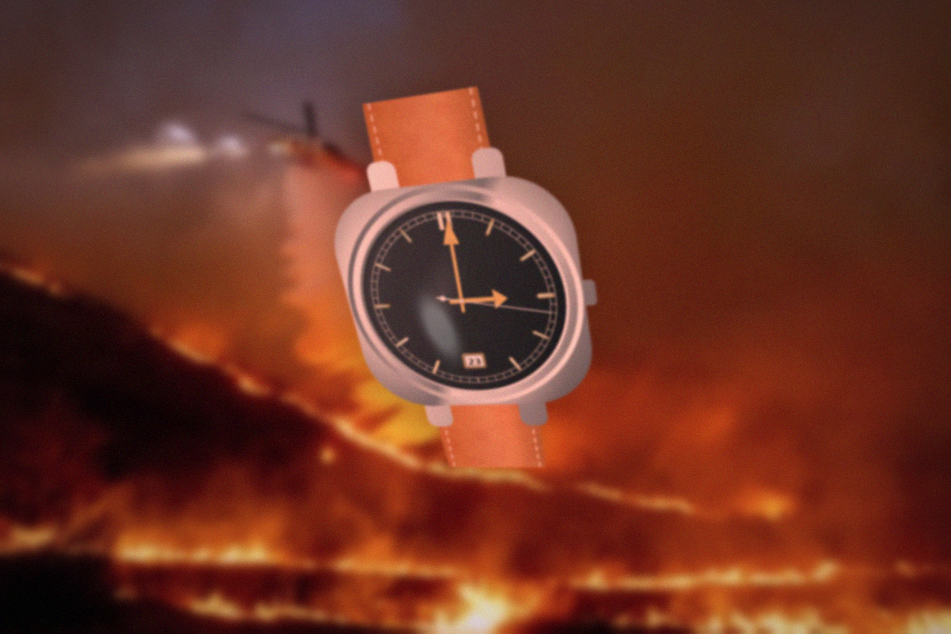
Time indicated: 3:00:17
